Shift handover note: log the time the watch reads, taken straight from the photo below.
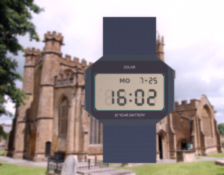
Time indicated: 16:02
